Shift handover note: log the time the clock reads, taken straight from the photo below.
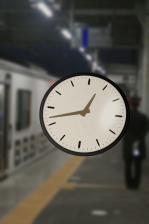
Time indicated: 12:42
